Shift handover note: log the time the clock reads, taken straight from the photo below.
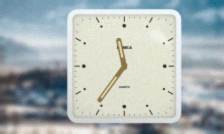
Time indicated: 11:36
